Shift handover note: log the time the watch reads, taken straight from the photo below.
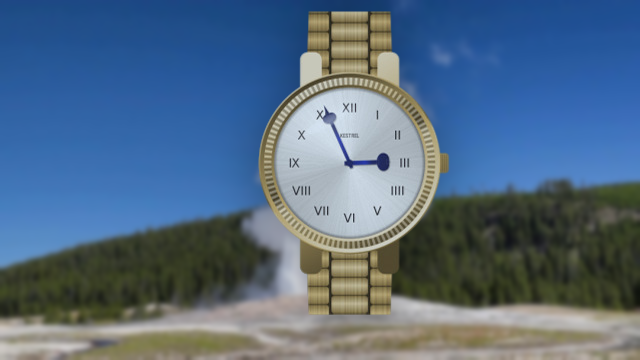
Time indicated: 2:56
